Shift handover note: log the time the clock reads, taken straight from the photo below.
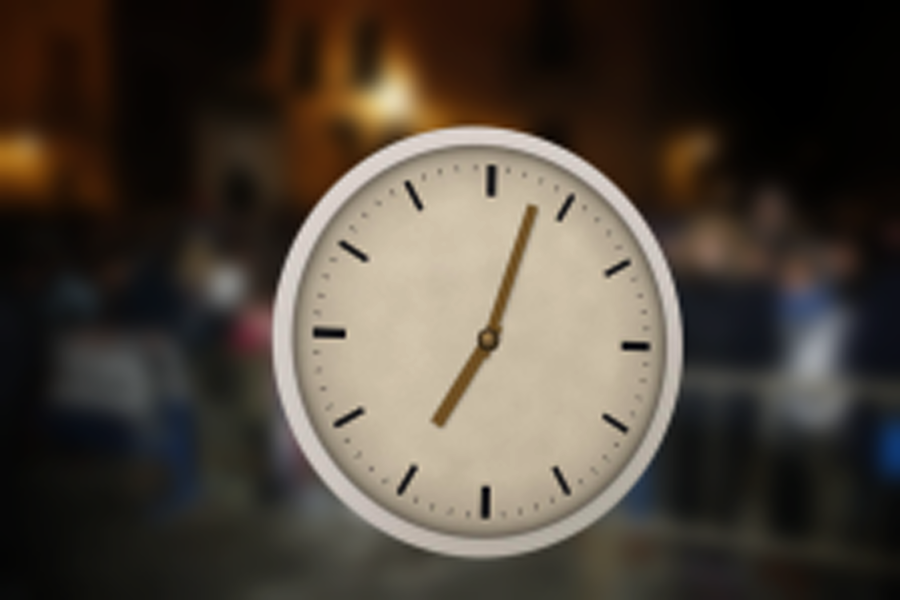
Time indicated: 7:03
